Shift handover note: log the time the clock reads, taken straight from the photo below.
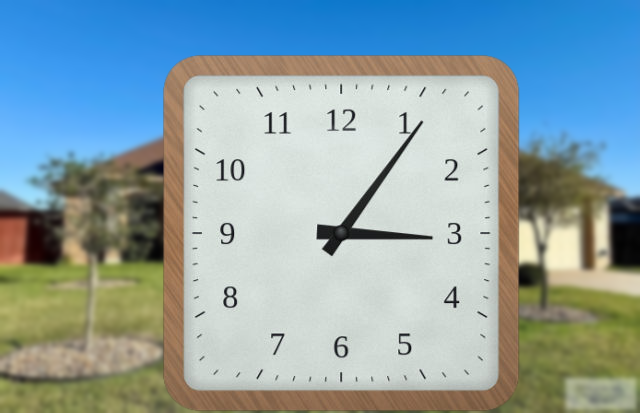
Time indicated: 3:06
